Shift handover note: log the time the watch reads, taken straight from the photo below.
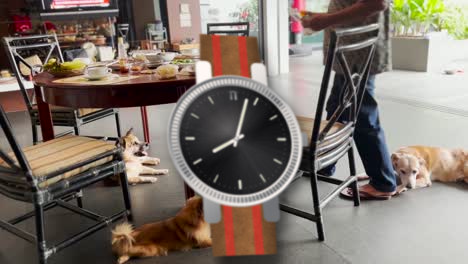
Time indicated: 8:03
